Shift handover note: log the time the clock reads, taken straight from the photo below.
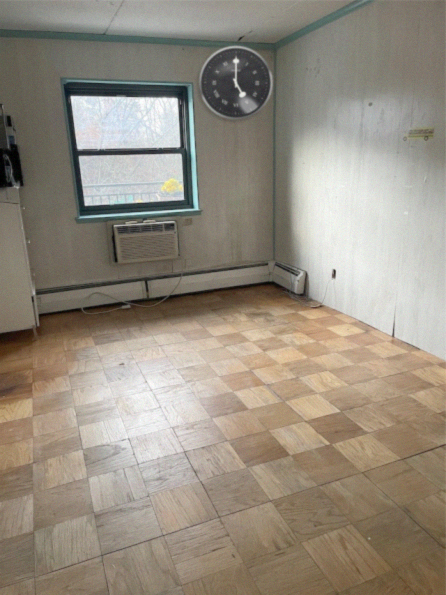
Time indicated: 5:00
